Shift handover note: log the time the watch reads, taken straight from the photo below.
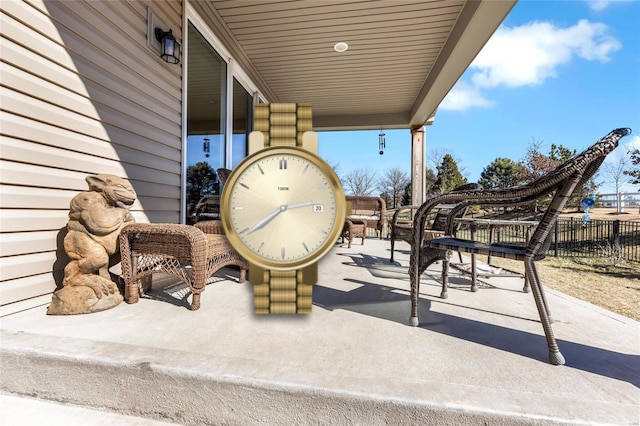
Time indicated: 2:39
